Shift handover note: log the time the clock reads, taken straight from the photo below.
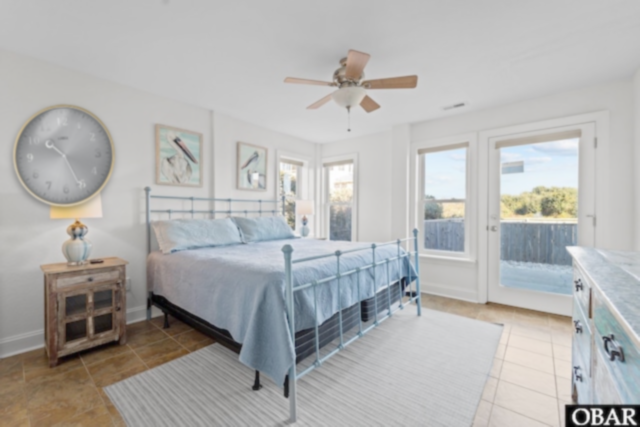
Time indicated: 10:26
